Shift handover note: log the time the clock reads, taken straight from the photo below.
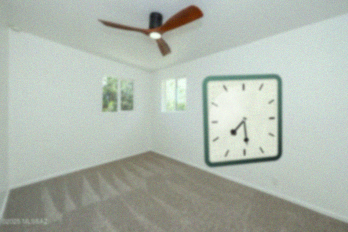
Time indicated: 7:29
